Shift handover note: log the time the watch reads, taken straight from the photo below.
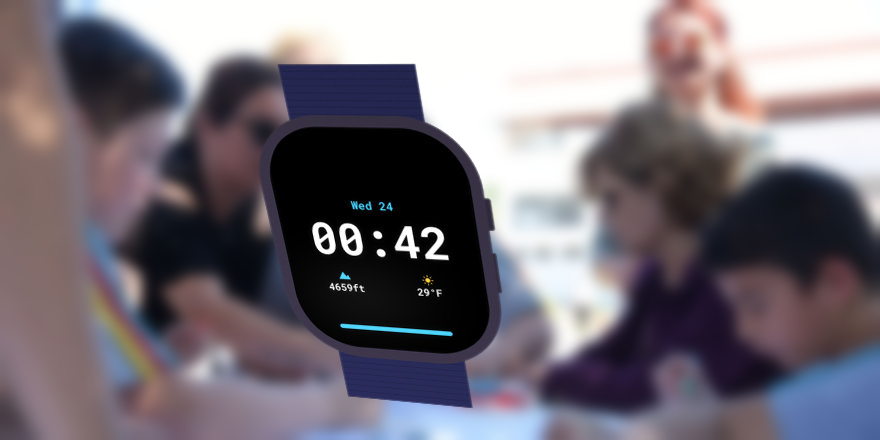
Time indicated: 0:42
